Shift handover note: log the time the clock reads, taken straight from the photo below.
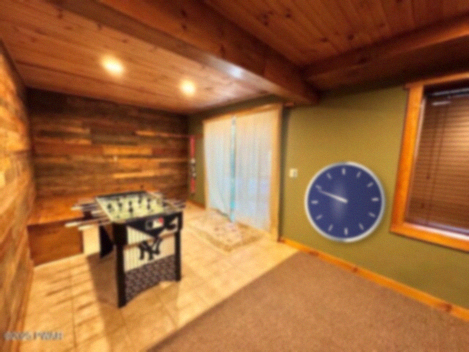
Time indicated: 9:49
